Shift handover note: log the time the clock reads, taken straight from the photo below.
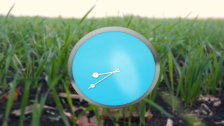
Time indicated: 8:39
